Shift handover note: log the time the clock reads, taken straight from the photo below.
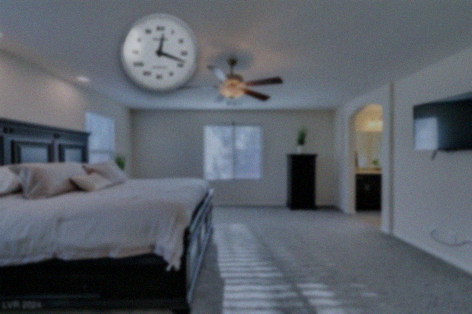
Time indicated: 12:18
